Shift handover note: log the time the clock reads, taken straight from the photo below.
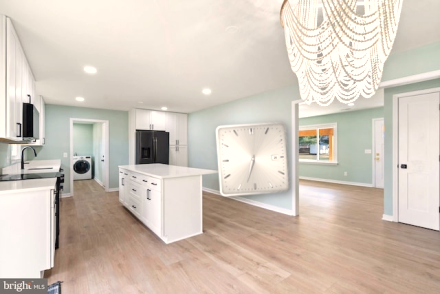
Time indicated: 6:33
